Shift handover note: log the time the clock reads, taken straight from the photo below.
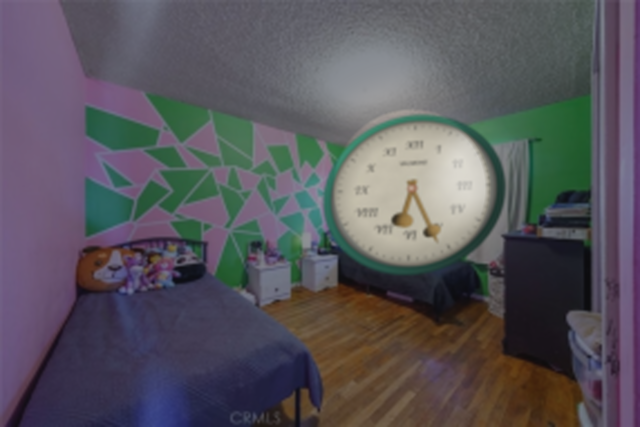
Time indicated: 6:26
